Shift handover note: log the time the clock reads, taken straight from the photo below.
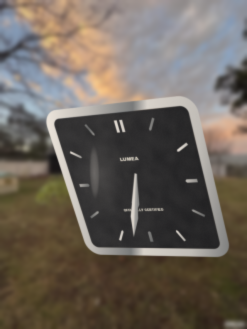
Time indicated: 6:33
